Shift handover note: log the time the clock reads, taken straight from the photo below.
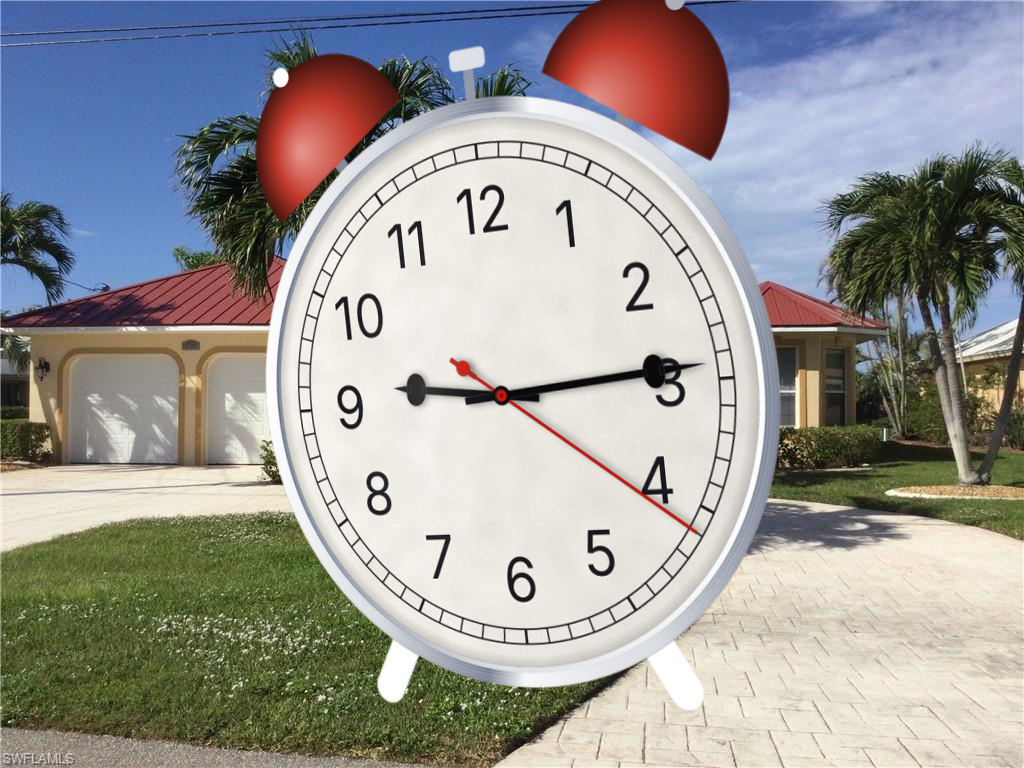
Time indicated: 9:14:21
